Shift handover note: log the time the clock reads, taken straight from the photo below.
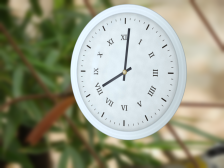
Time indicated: 8:01
